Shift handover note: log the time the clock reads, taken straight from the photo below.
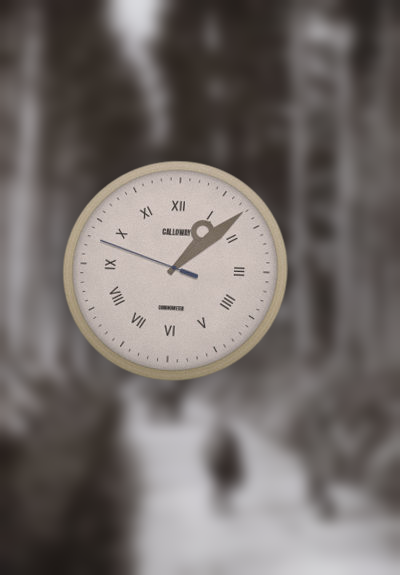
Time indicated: 1:07:48
